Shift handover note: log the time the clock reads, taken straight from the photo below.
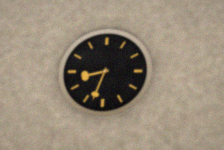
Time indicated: 8:33
